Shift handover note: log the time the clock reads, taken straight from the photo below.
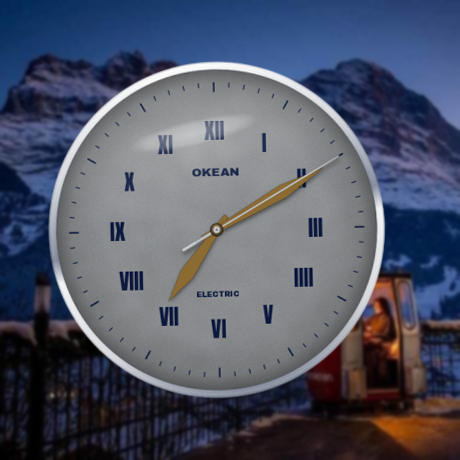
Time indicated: 7:10:10
